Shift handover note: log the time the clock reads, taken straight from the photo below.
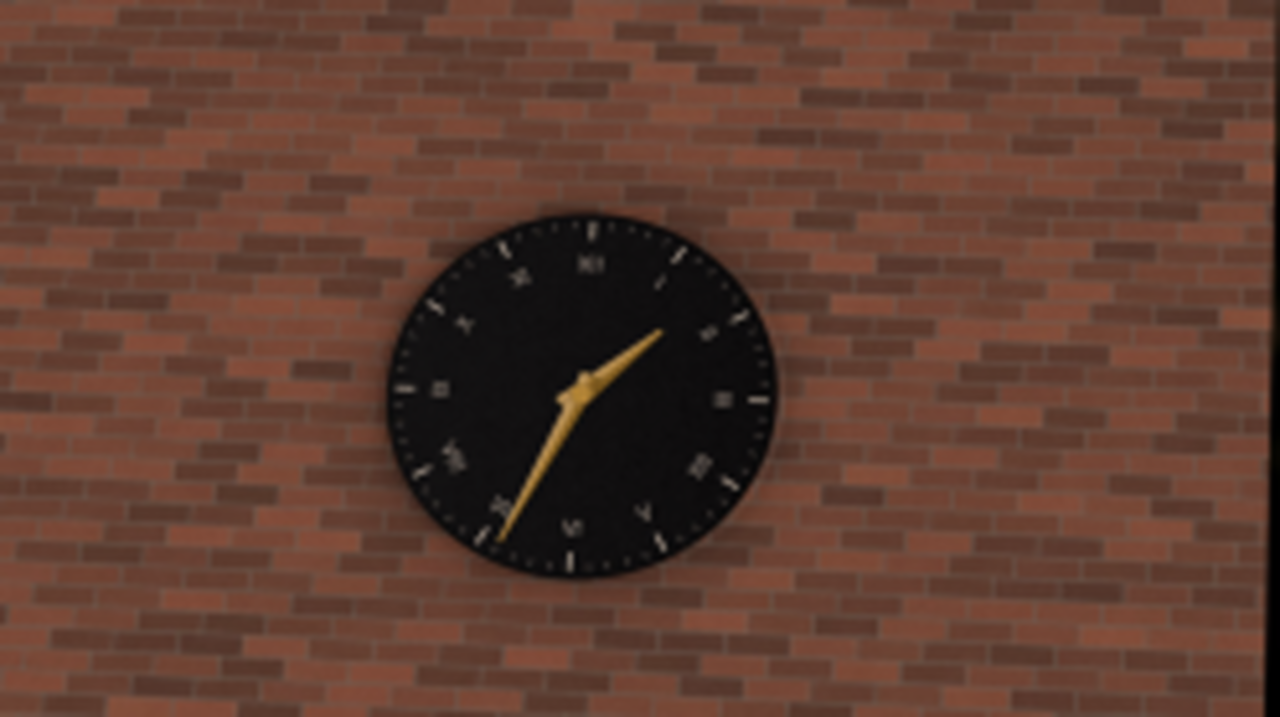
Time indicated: 1:34
